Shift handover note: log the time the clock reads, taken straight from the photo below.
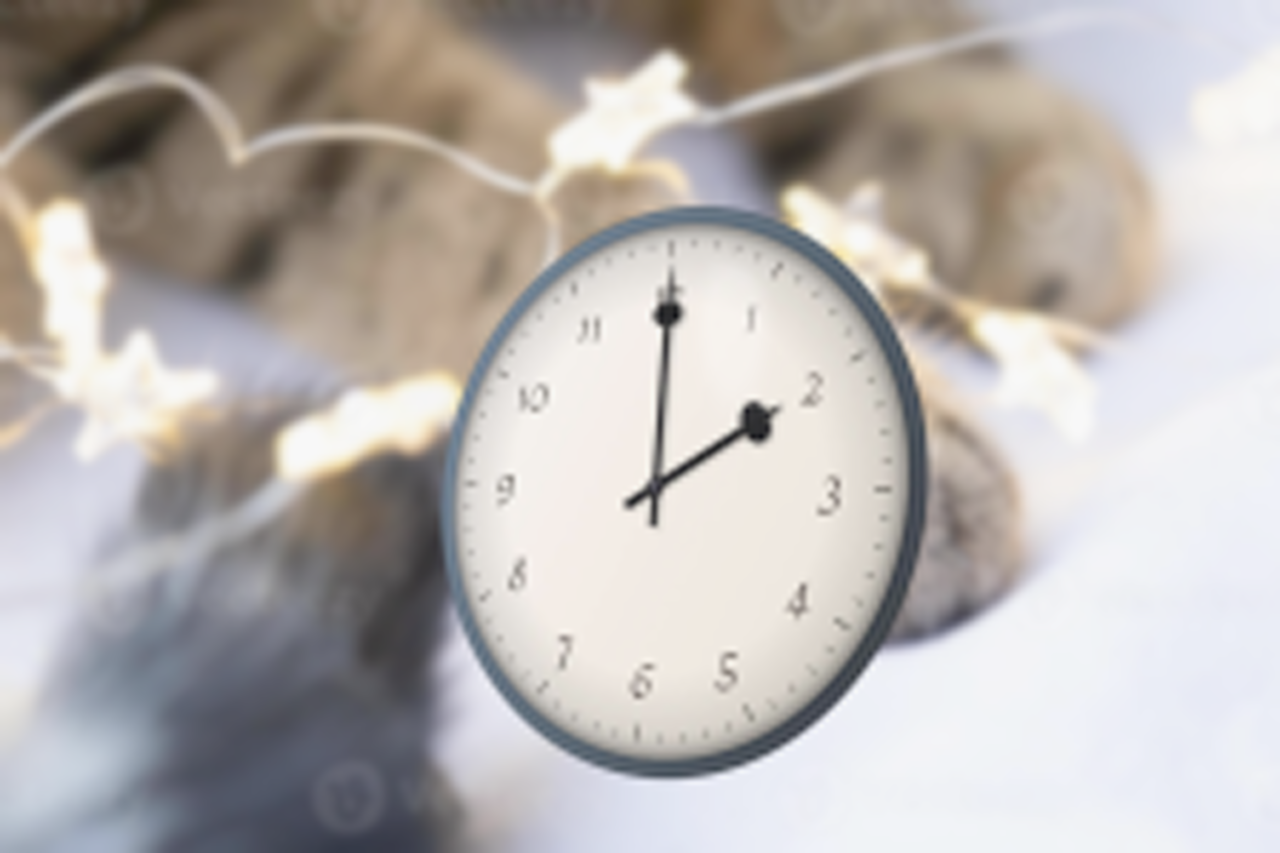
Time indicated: 2:00
